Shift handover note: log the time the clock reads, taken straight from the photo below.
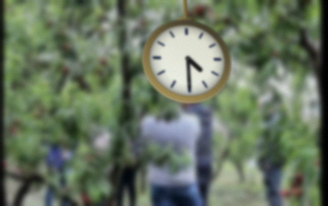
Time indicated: 4:30
